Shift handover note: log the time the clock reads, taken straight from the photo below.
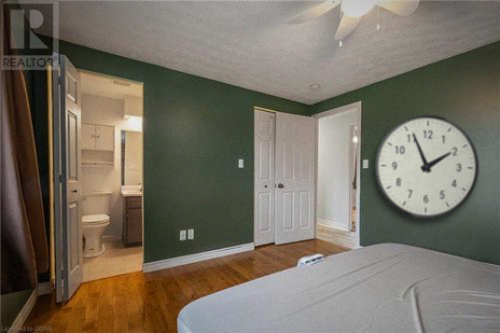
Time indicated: 1:56
